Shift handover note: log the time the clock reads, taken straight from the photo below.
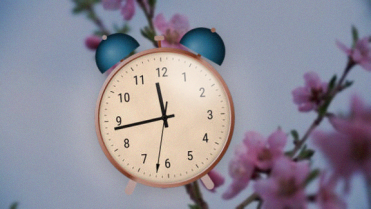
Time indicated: 11:43:32
